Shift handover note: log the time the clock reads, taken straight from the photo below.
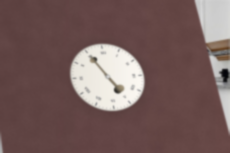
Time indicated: 4:55
